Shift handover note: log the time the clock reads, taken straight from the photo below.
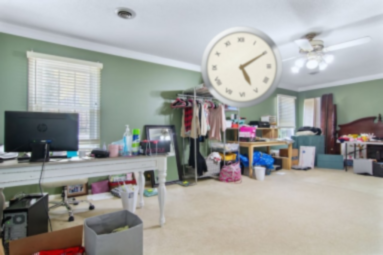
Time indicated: 5:10
